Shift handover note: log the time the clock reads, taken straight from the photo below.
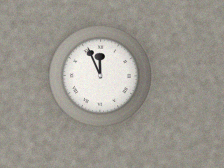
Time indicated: 11:56
